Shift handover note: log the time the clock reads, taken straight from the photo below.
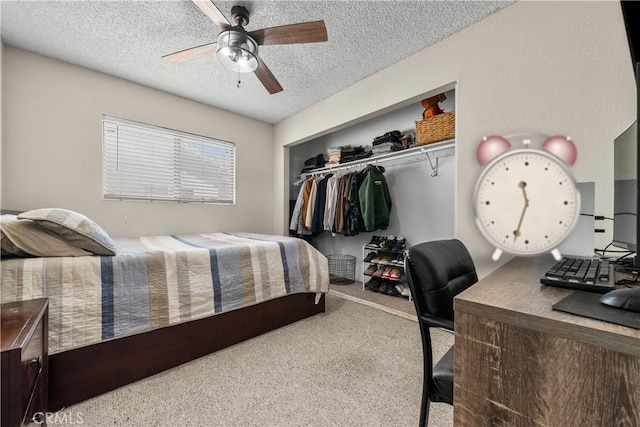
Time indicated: 11:33
